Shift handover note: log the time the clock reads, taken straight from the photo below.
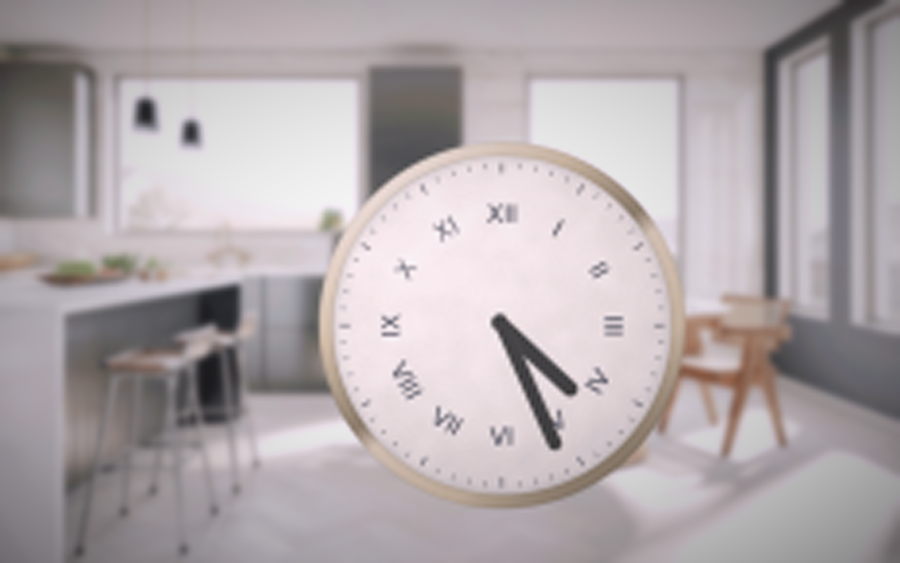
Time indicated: 4:26
